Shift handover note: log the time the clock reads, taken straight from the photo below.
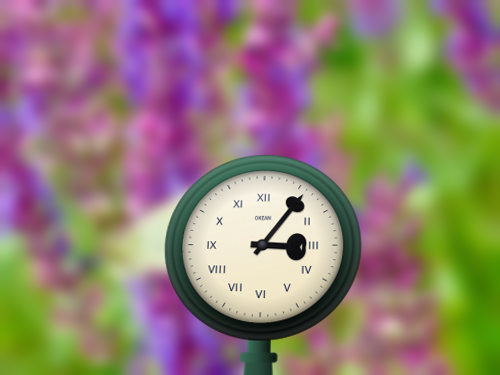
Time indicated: 3:06
